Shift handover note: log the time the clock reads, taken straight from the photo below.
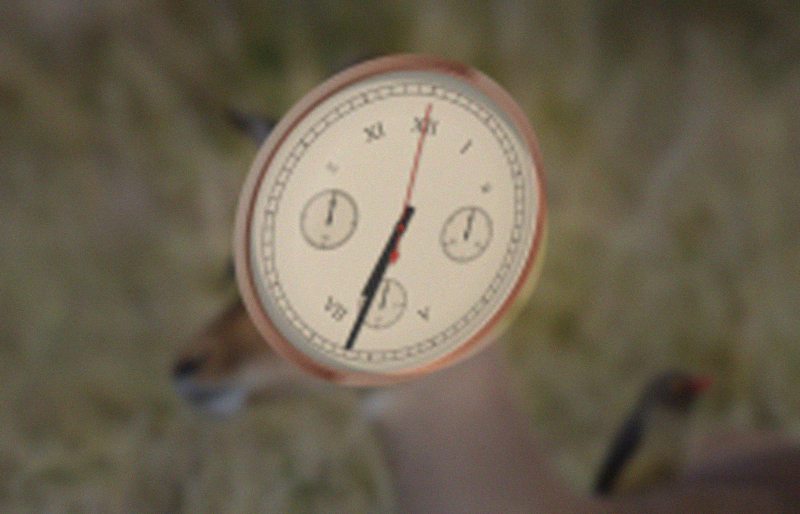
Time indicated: 6:32
